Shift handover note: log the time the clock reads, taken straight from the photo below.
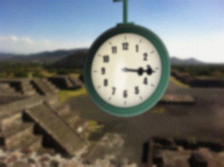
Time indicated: 3:16
